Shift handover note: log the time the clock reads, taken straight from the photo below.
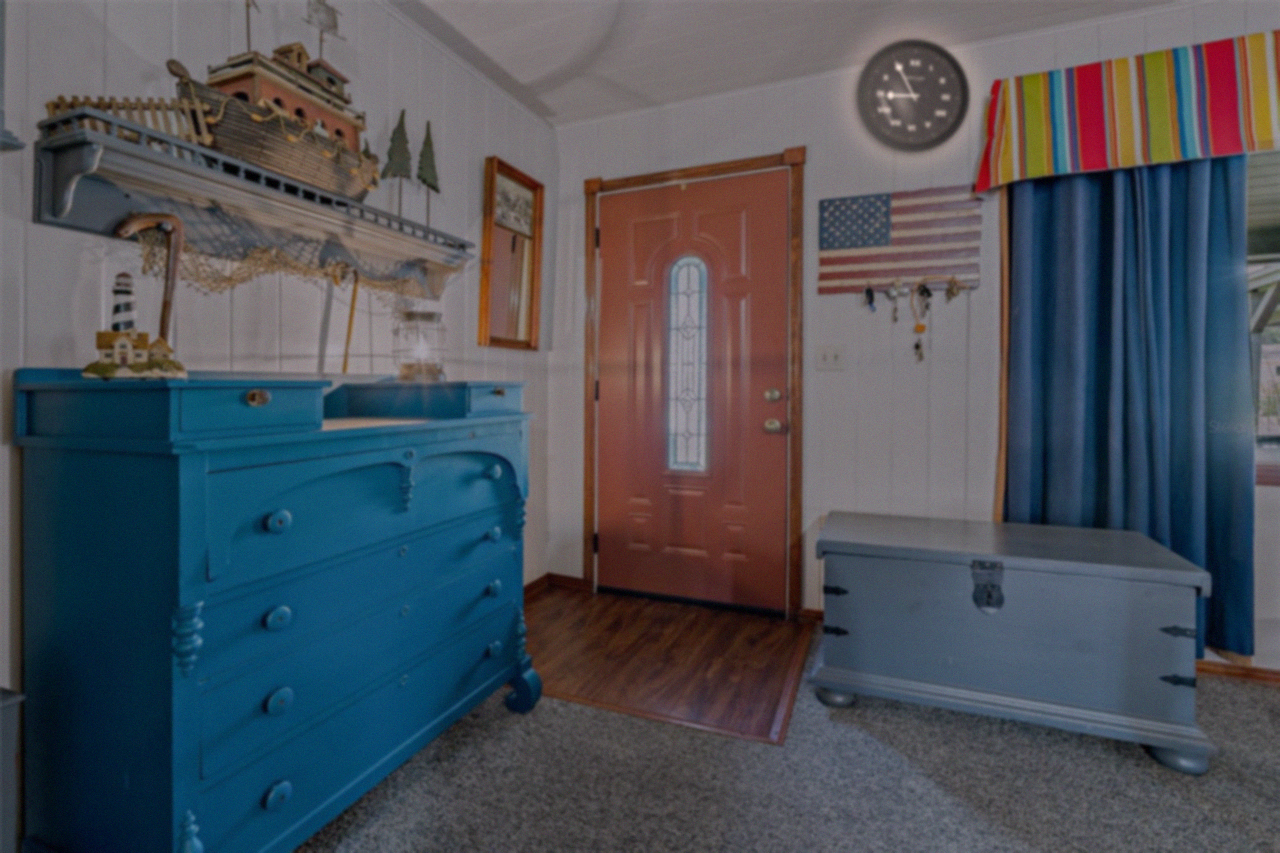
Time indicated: 8:55
